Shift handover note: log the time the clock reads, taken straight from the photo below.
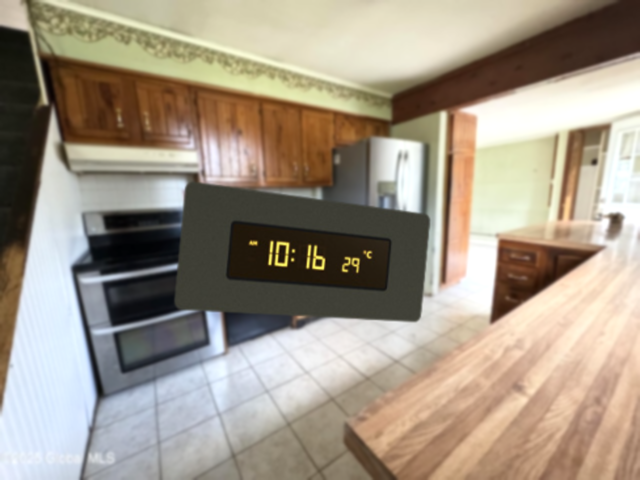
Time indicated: 10:16
